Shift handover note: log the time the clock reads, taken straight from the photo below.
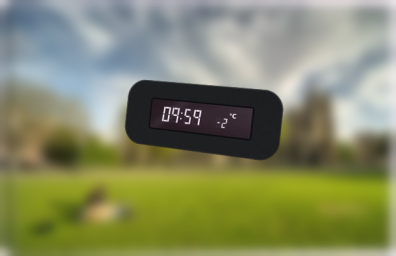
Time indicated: 9:59
